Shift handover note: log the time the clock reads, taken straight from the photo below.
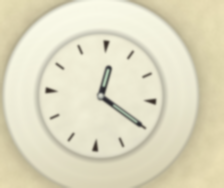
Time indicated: 12:20
